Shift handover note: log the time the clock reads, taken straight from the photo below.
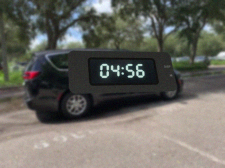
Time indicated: 4:56
